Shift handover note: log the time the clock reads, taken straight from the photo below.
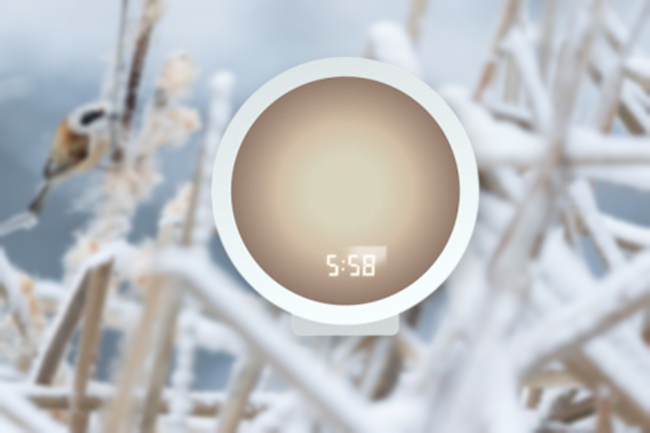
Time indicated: 5:58
